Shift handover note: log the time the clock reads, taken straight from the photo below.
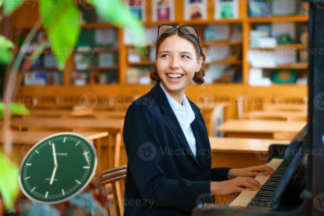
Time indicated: 5:56
